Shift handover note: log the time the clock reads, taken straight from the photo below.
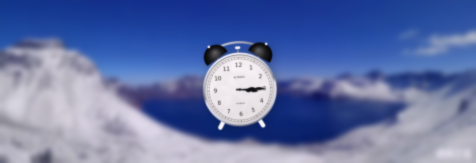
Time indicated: 3:15
